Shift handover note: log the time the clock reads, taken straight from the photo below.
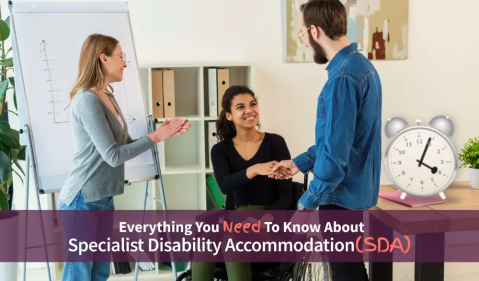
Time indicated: 4:04
